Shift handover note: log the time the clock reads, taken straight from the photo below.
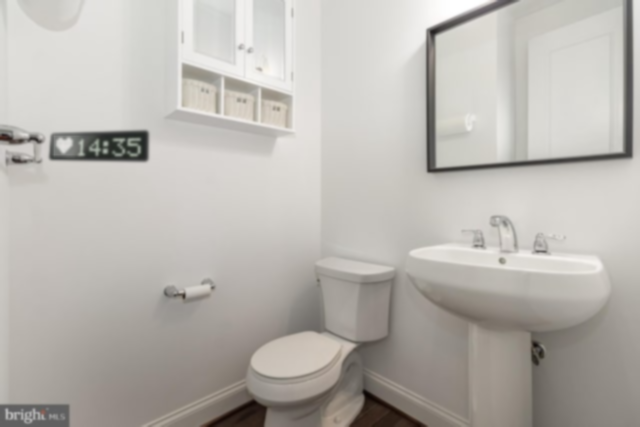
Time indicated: 14:35
